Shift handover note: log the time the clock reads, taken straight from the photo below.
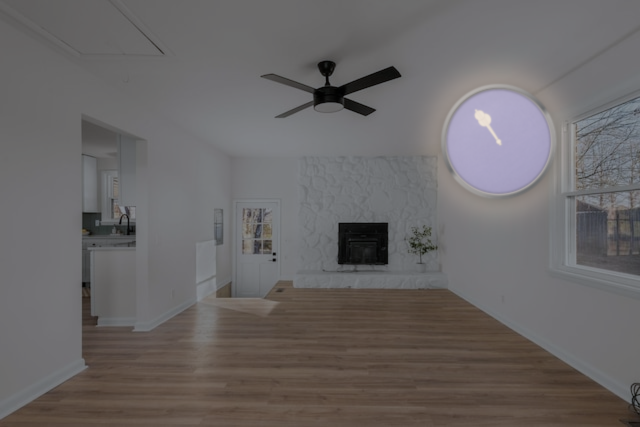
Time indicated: 10:54
